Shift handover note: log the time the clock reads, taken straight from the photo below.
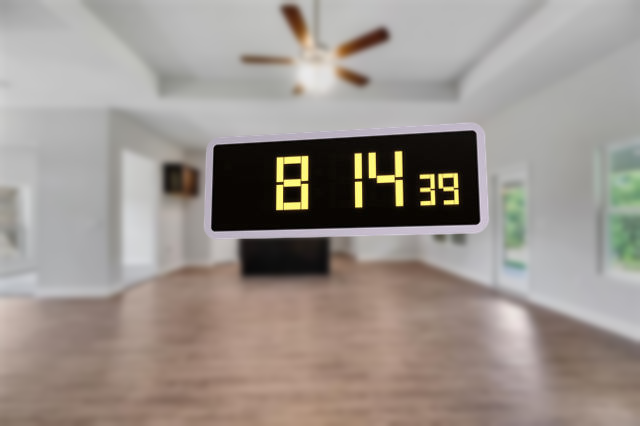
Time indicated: 8:14:39
